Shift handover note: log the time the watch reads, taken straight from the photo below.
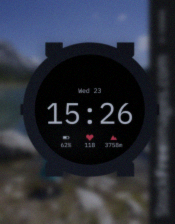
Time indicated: 15:26
